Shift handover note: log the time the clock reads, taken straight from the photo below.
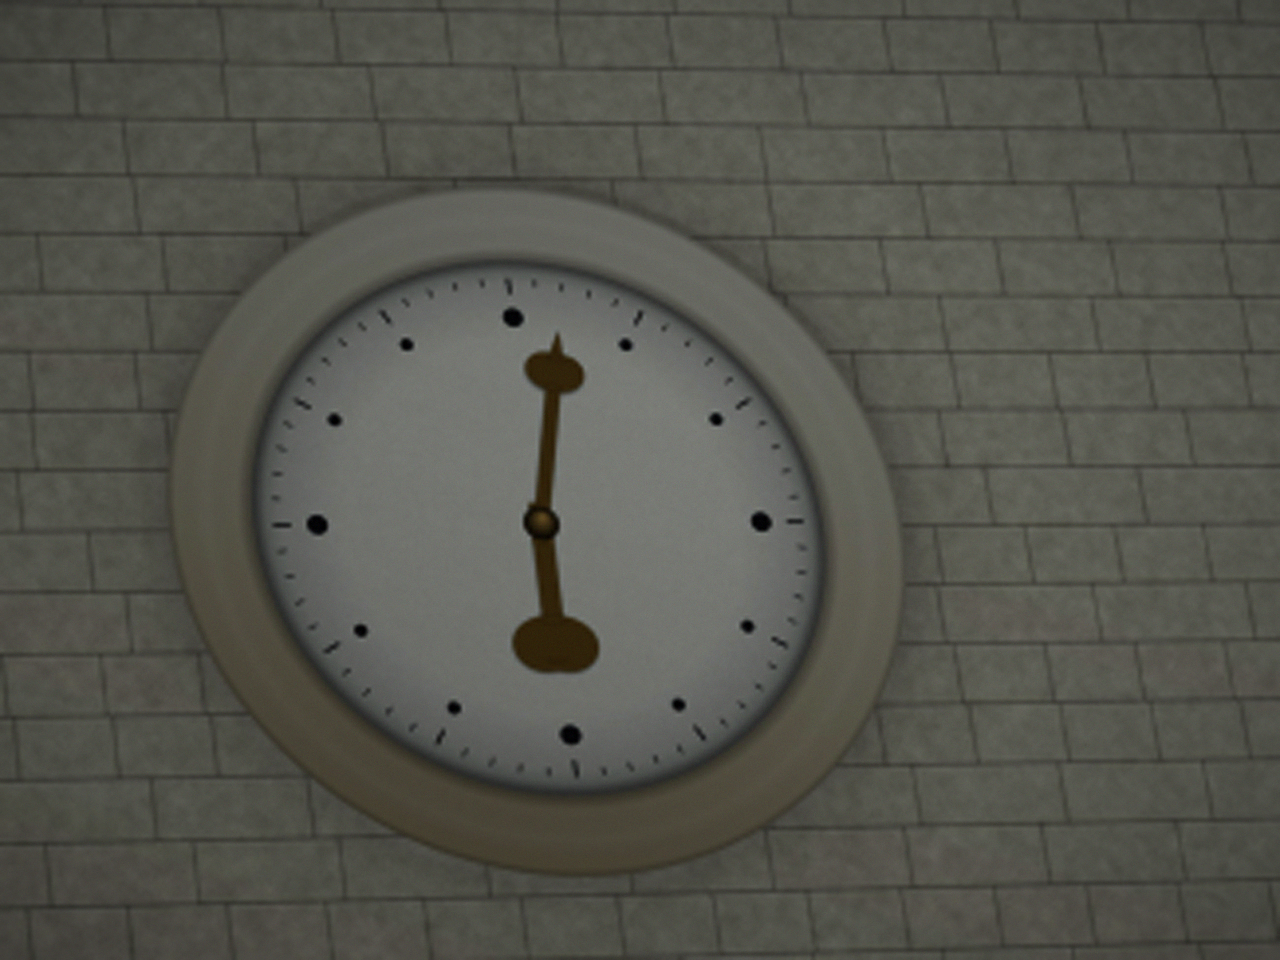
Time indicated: 6:02
